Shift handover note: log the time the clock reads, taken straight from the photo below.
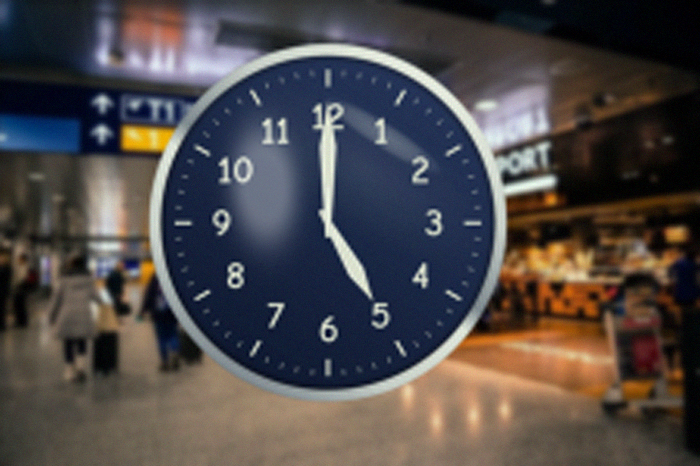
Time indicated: 5:00
